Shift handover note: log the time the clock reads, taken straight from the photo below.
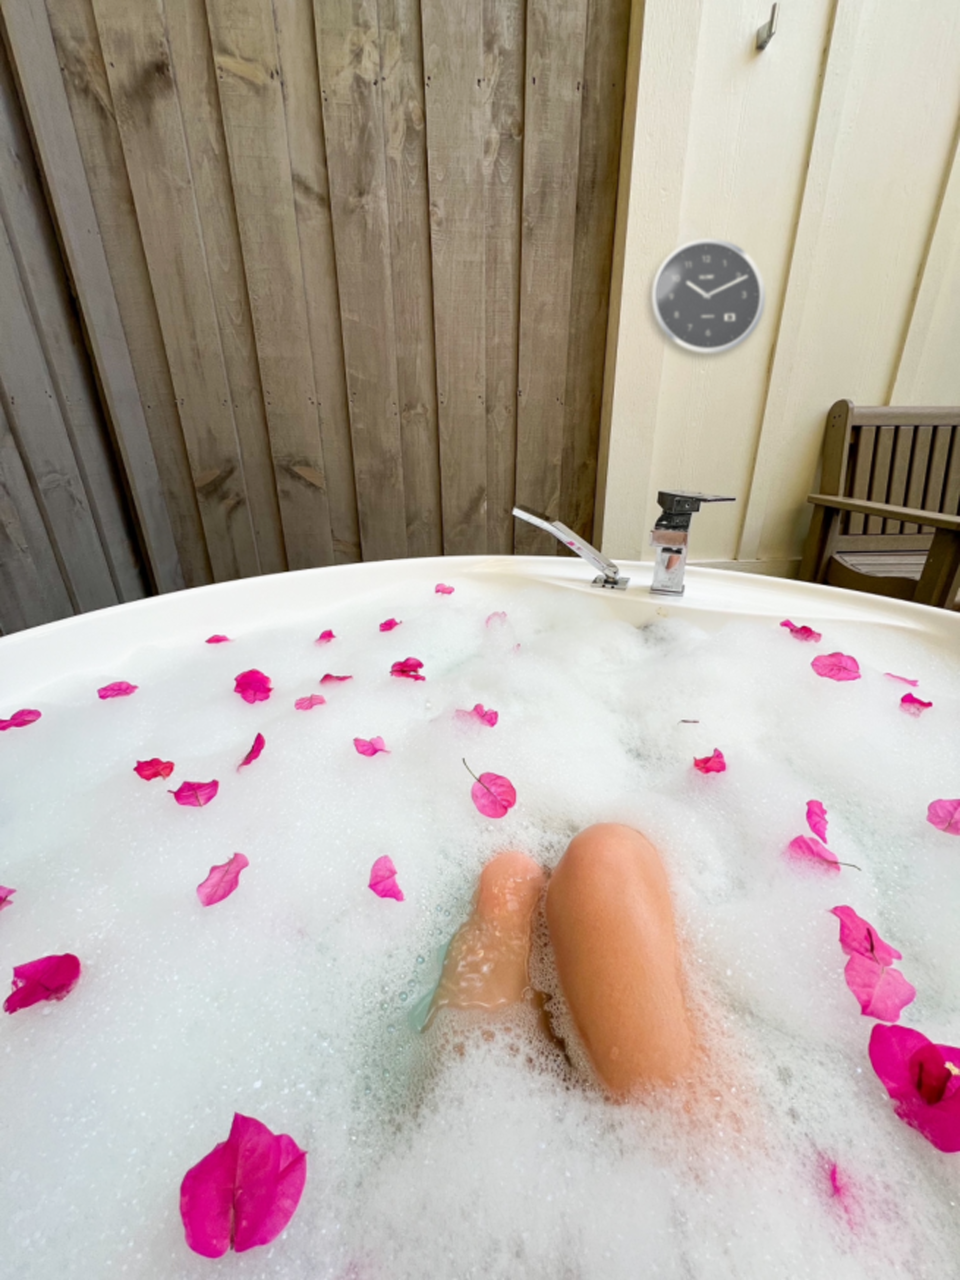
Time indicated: 10:11
